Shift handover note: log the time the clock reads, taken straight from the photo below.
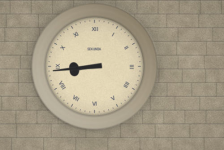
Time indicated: 8:44
